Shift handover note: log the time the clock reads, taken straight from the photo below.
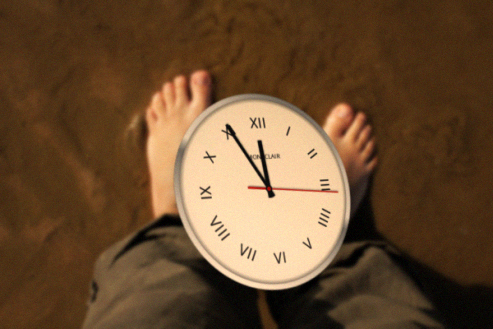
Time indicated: 11:55:16
